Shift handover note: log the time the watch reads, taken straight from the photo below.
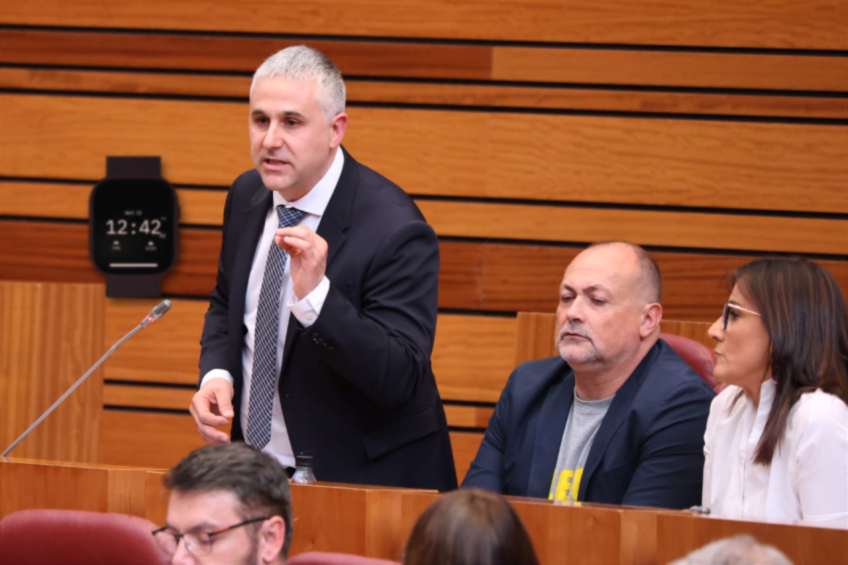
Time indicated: 12:42
